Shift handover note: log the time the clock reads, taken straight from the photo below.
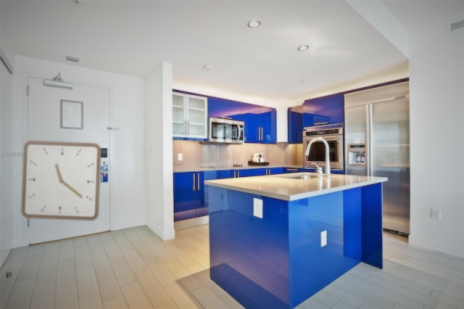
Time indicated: 11:21
